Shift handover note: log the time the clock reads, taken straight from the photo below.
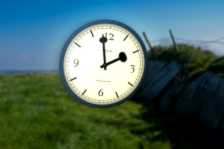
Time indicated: 1:58
